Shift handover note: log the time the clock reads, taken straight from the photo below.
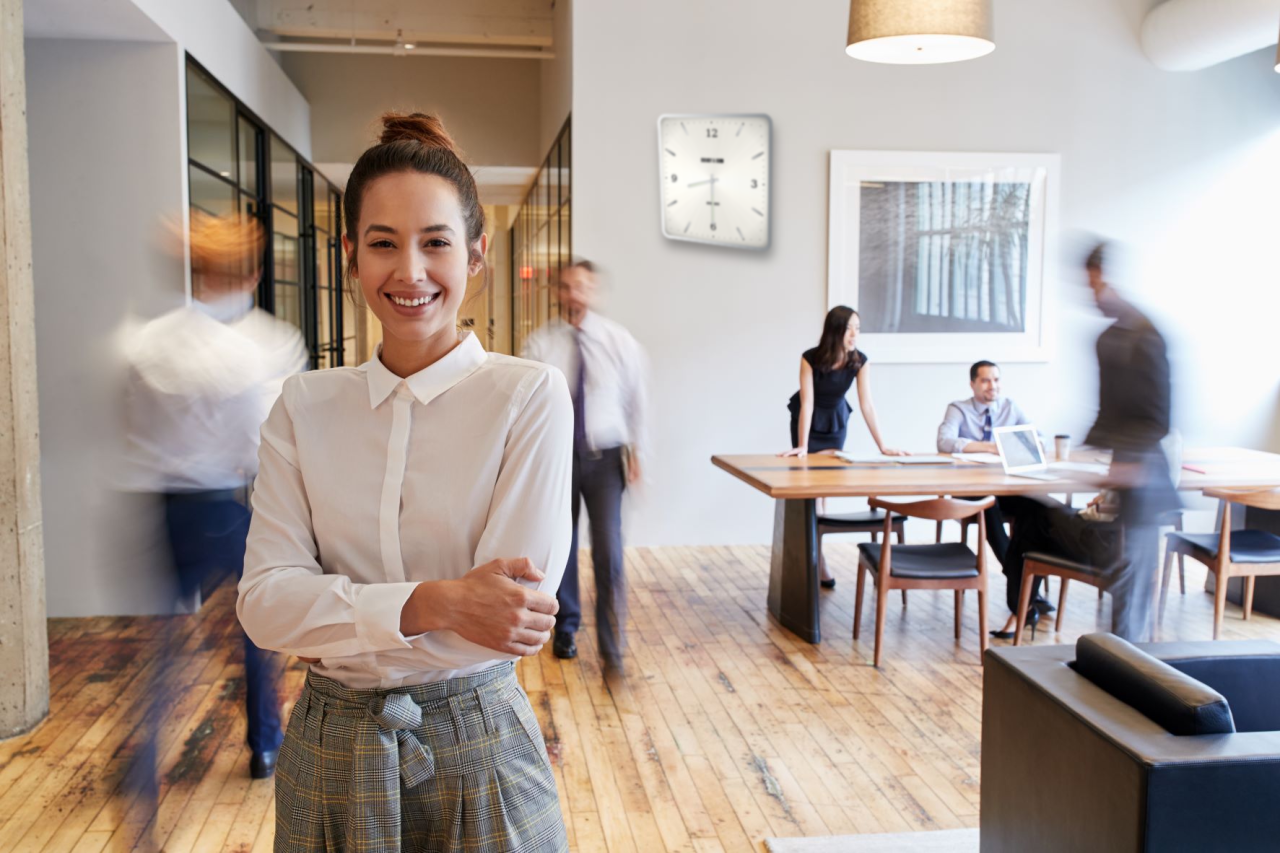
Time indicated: 8:30
